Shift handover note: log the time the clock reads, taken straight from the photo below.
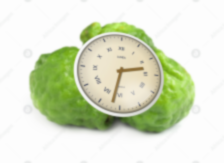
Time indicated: 2:32
